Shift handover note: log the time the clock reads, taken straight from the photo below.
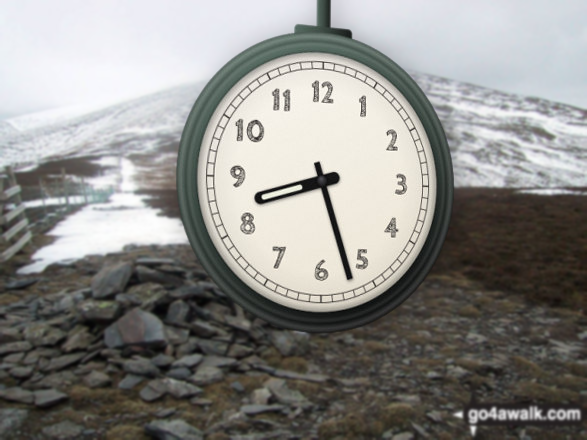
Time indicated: 8:27
